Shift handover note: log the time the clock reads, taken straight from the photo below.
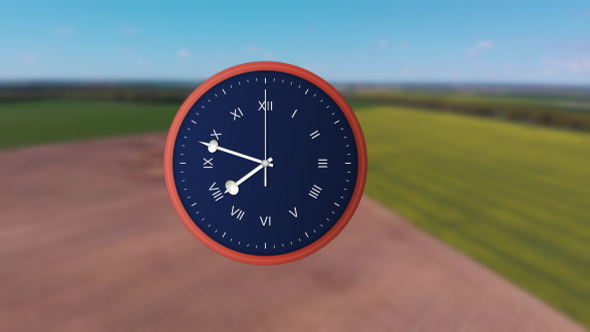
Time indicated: 7:48:00
